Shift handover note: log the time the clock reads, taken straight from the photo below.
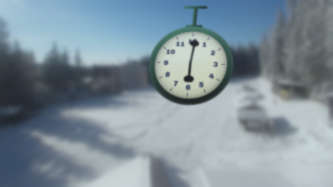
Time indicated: 6:01
